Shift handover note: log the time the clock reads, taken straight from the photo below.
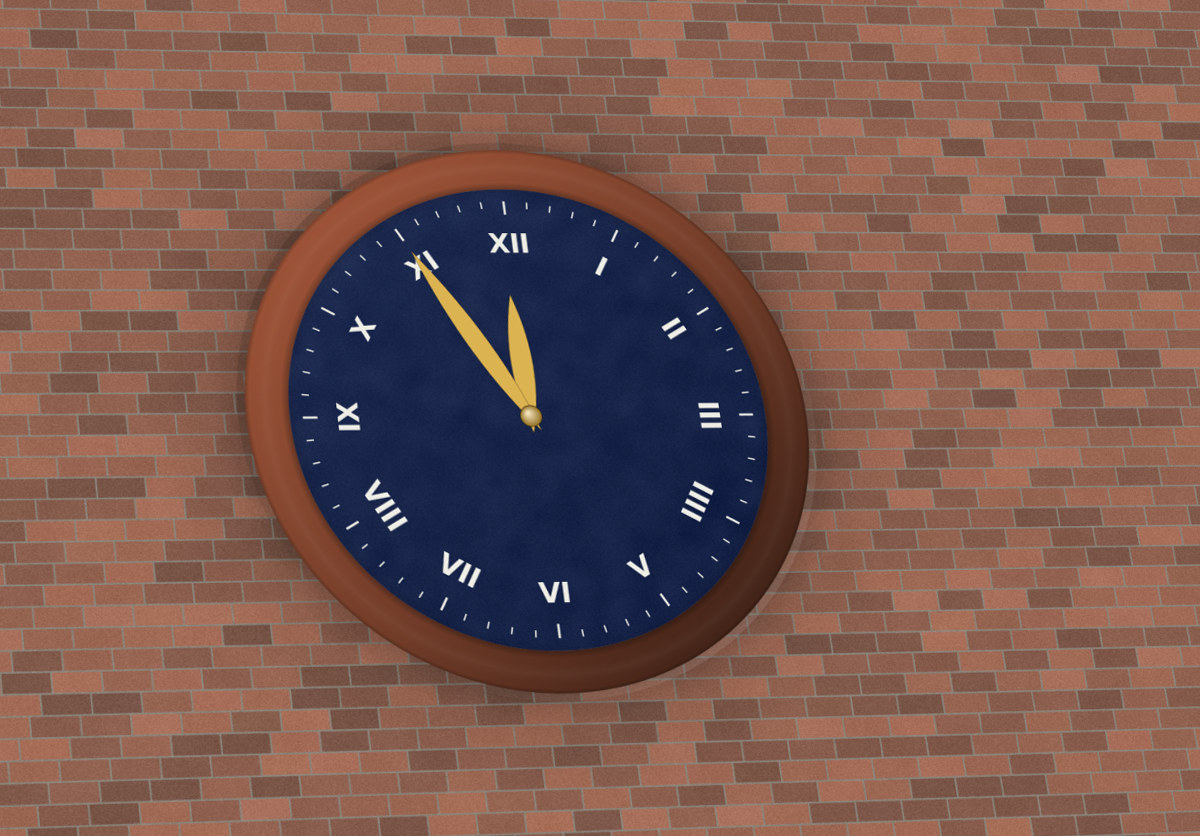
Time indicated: 11:55
